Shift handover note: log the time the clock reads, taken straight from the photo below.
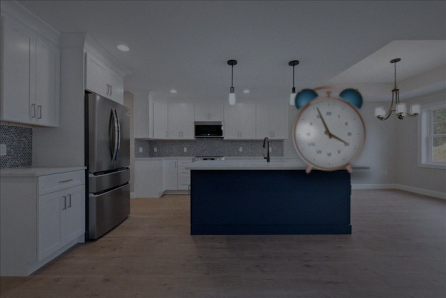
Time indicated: 3:56
